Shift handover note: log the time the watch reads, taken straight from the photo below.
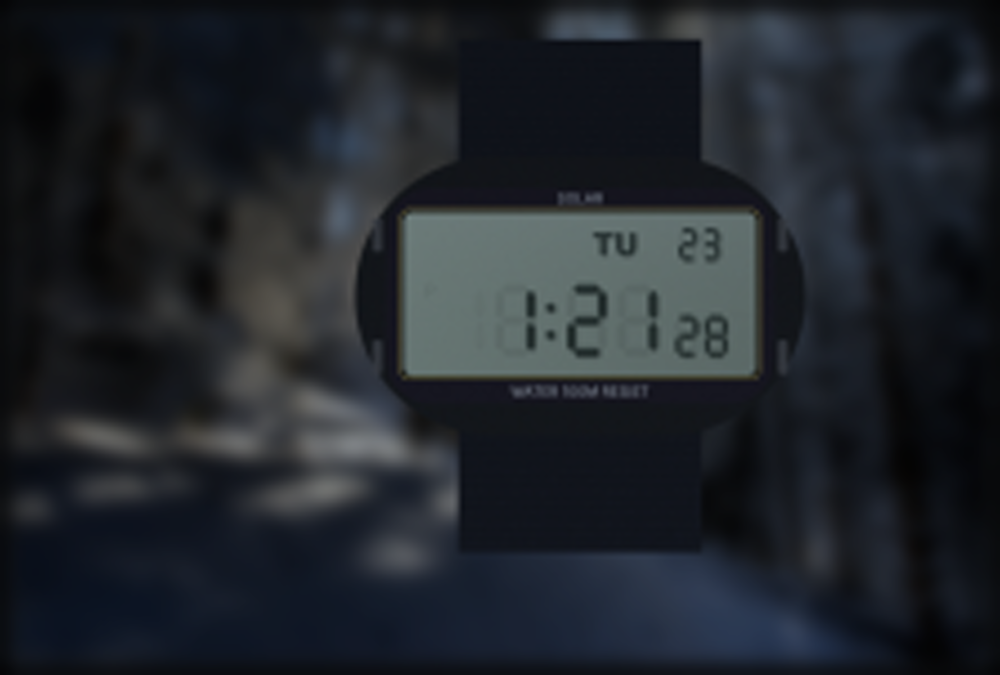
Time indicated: 1:21:28
